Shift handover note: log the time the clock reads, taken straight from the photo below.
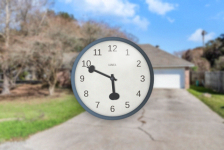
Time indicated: 5:49
